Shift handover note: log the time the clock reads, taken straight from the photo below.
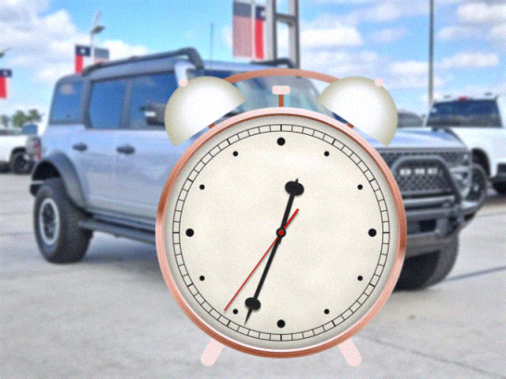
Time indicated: 12:33:36
